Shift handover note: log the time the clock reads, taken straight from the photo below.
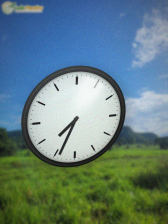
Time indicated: 7:34
